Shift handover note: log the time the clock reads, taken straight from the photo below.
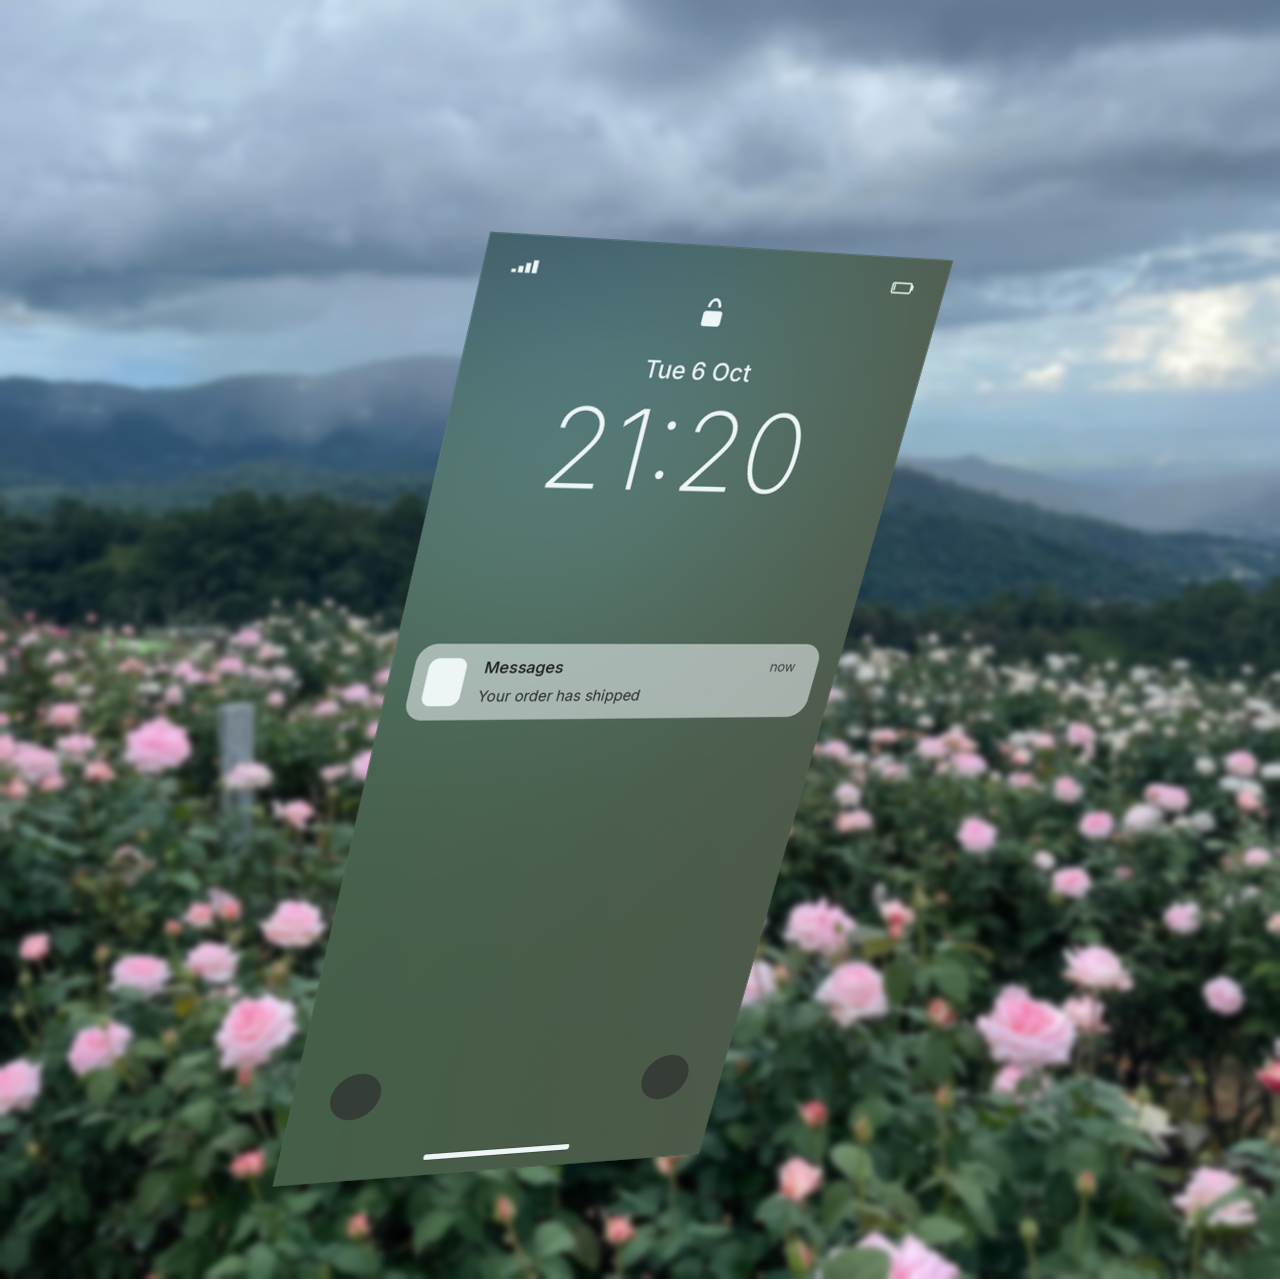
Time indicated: 21:20
